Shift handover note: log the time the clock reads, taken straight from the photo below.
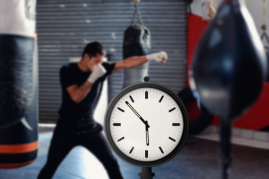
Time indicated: 5:53
